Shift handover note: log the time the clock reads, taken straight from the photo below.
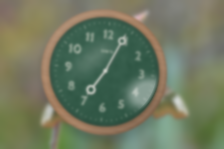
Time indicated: 7:04
